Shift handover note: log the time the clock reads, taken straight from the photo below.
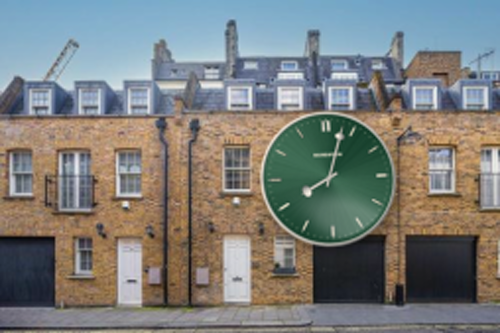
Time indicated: 8:03
